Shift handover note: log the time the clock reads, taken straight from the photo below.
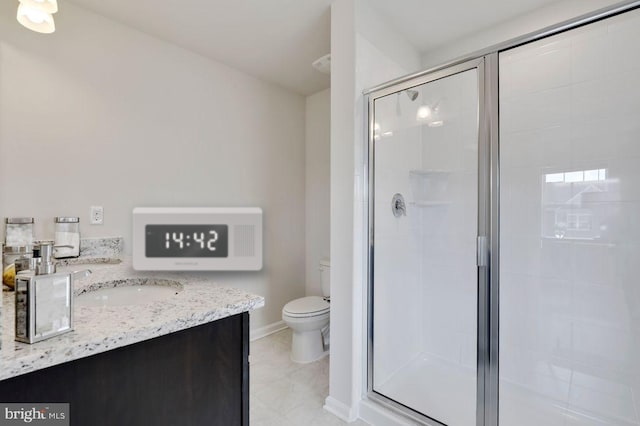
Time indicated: 14:42
